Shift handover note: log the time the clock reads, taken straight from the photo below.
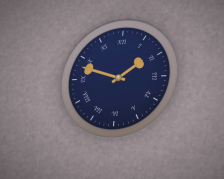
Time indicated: 1:48
